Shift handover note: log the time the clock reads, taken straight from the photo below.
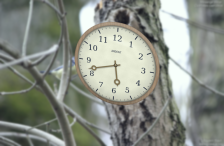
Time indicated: 5:42
